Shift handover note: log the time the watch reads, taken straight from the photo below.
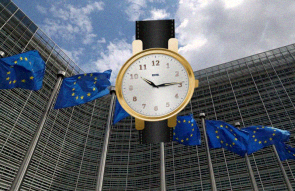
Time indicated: 10:14
